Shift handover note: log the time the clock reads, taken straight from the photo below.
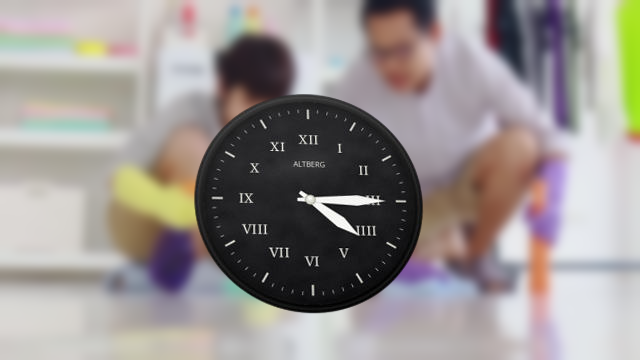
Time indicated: 4:15
